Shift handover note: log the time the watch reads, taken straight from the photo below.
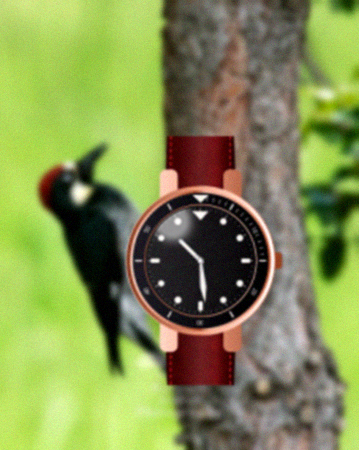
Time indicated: 10:29
